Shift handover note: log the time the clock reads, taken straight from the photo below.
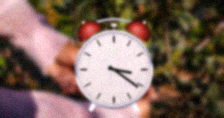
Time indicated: 3:21
